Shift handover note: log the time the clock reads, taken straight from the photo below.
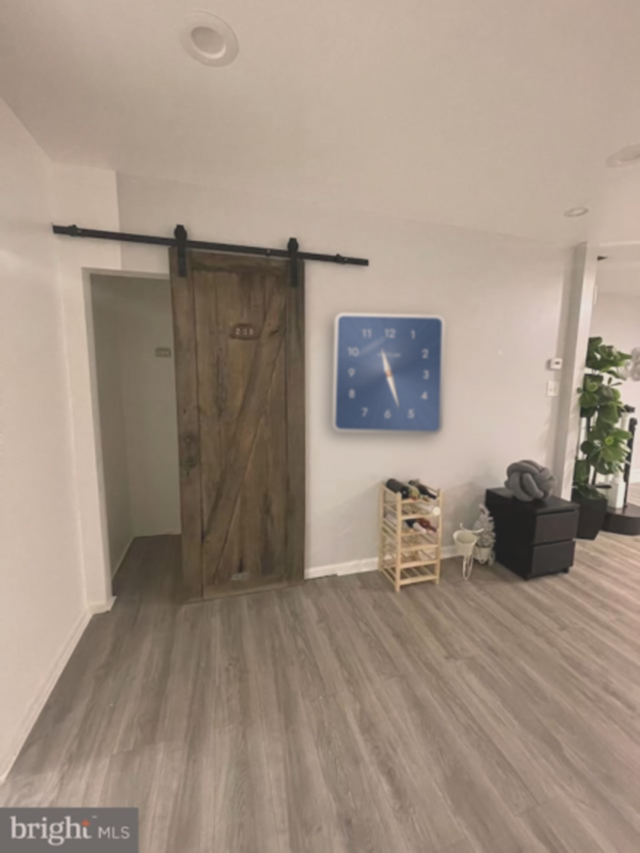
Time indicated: 11:27
